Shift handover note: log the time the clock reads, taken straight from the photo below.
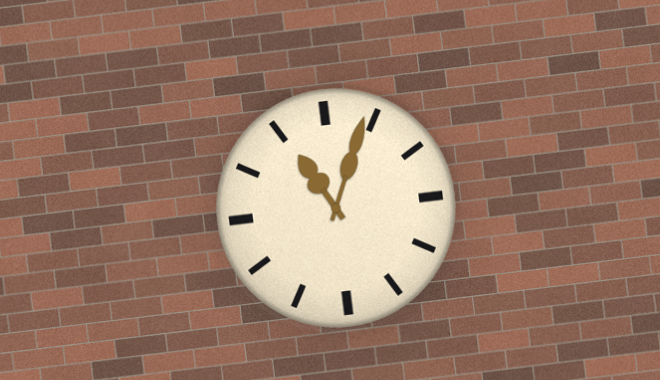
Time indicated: 11:04
